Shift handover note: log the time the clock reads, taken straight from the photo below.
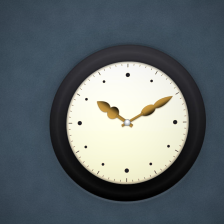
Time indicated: 10:10
